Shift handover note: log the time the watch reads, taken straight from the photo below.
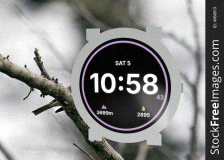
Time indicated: 10:58
